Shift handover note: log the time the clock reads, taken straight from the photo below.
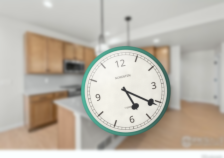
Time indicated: 5:21
